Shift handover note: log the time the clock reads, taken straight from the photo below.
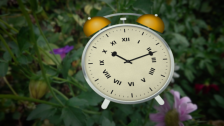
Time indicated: 10:12
